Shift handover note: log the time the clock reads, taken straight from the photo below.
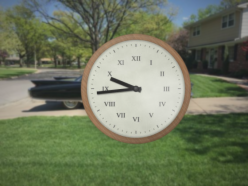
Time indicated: 9:44
